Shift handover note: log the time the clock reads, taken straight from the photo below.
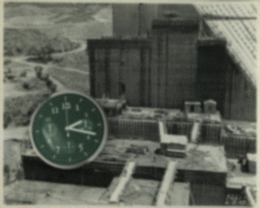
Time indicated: 2:18
